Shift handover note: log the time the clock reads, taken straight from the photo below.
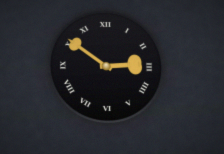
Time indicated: 2:51
